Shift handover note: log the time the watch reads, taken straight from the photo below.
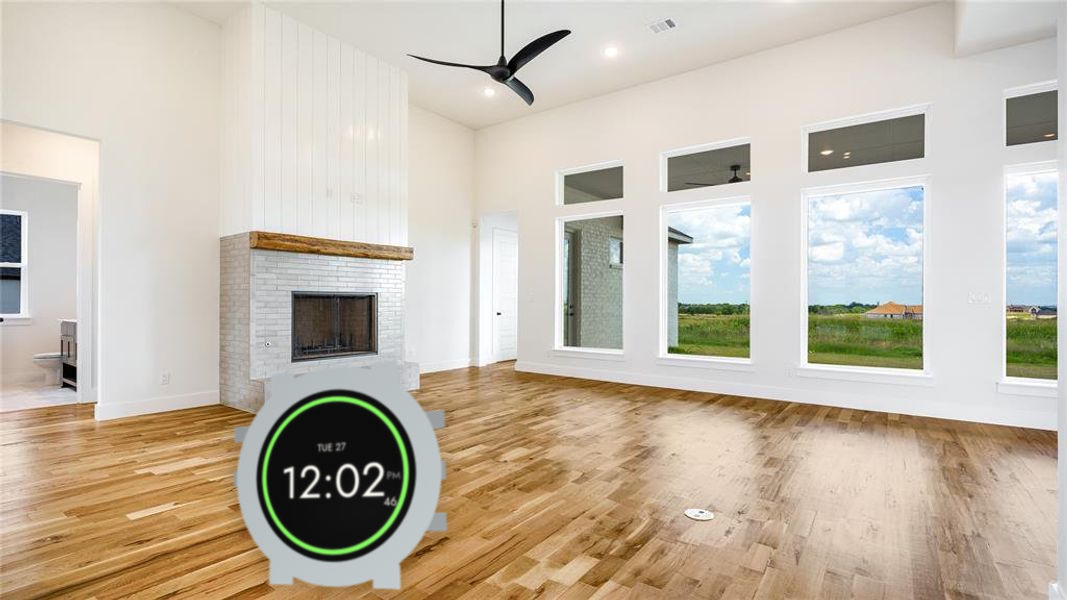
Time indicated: 12:02:46
